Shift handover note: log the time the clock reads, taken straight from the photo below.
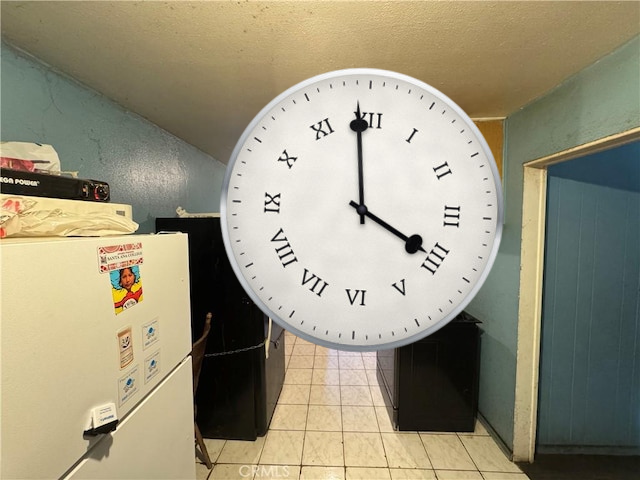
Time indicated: 3:59
